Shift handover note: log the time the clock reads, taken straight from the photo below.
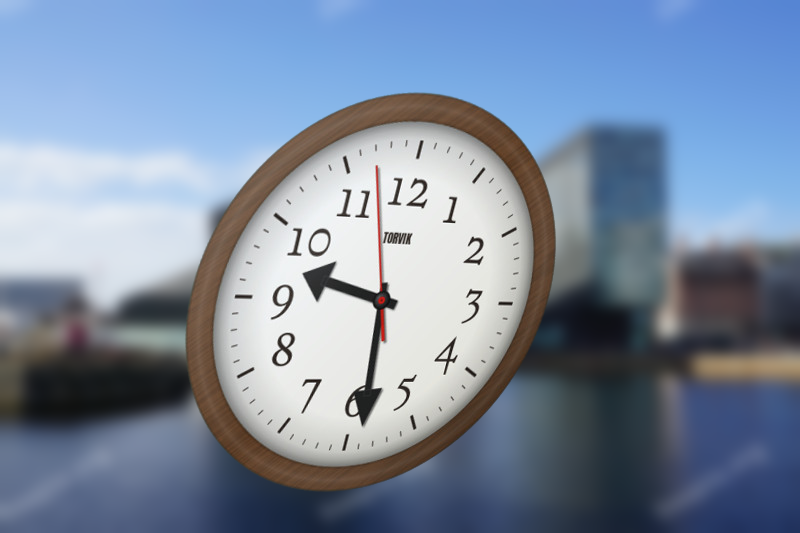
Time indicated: 9:28:57
